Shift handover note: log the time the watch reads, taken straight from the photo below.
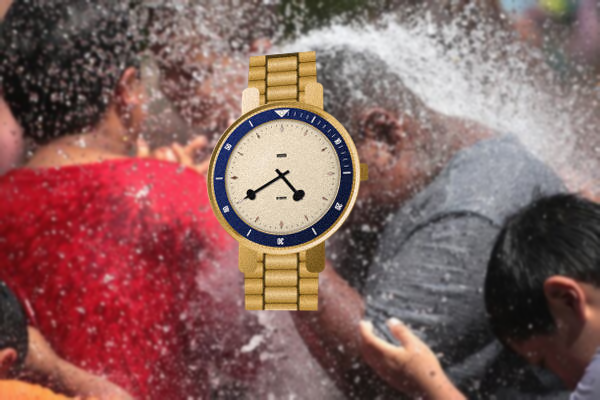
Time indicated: 4:40
